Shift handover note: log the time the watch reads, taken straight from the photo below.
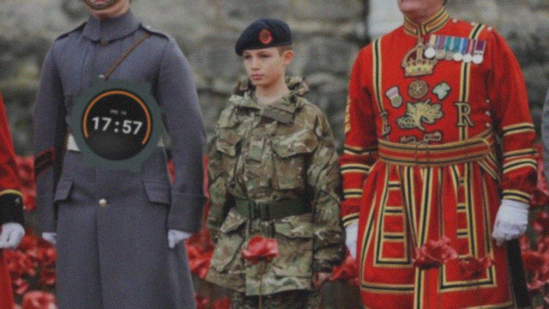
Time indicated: 17:57
